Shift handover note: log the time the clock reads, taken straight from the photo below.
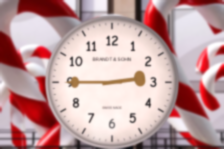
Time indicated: 2:45
